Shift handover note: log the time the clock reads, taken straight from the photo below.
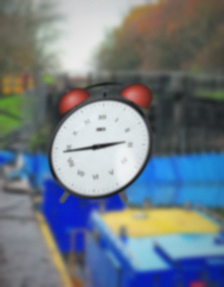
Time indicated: 2:44
